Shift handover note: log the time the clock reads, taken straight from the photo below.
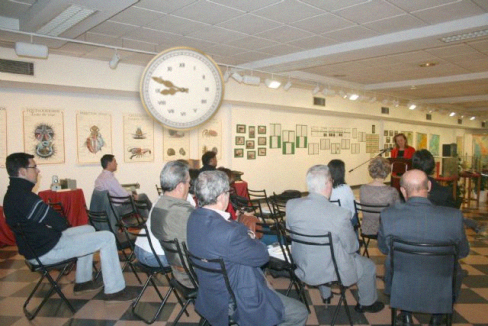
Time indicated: 8:49
